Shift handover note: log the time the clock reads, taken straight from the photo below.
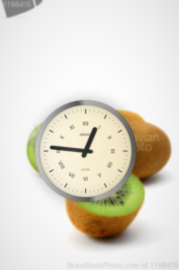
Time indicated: 12:46
